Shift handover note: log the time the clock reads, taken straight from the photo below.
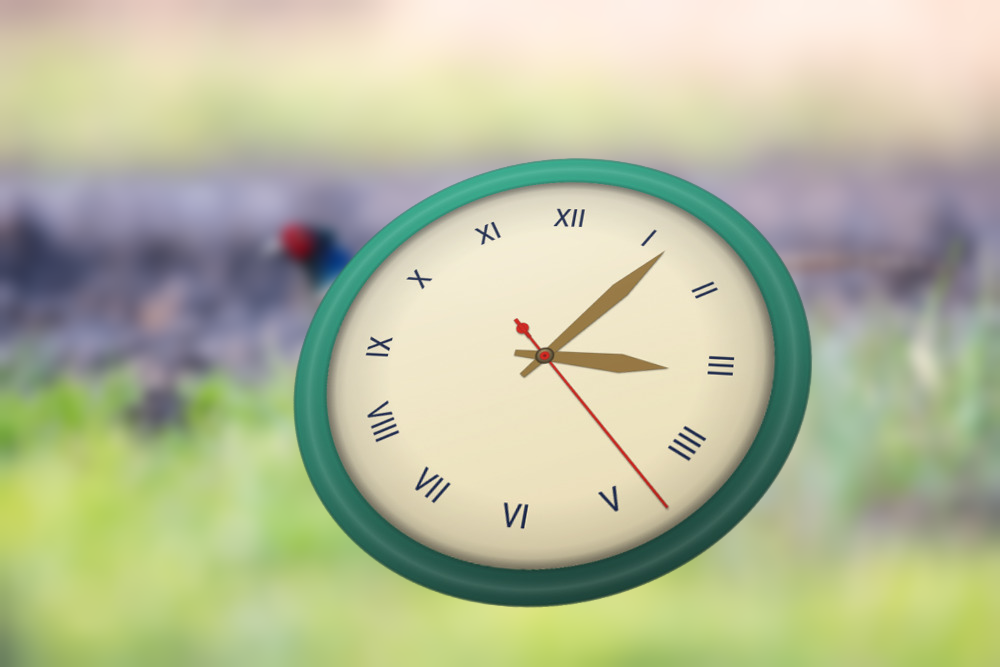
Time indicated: 3:06:23
